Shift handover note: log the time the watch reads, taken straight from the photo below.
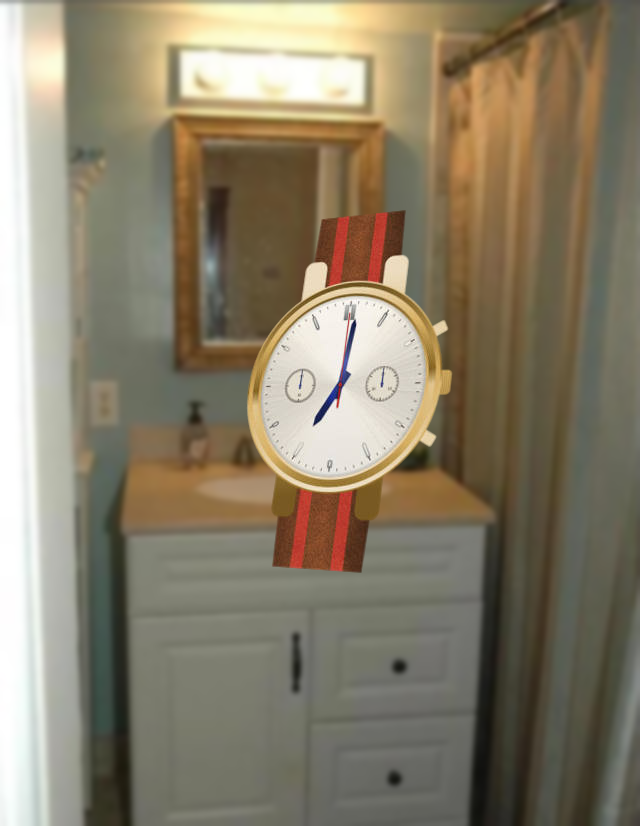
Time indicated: 7:01
